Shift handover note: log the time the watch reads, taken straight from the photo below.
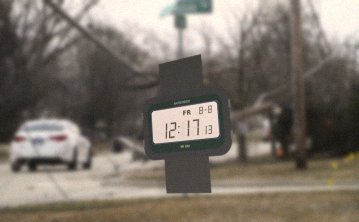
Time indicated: 12:17:13
